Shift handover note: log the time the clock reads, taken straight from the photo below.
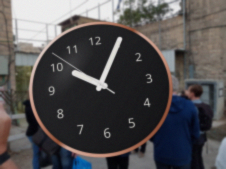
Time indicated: 10:04:52
